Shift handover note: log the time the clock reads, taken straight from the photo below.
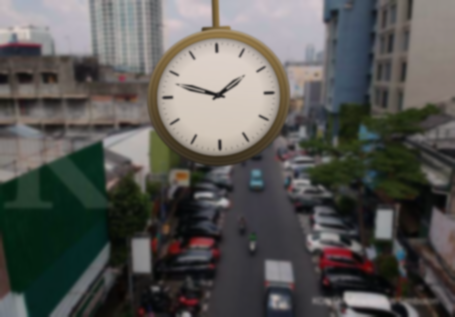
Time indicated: 1:48
